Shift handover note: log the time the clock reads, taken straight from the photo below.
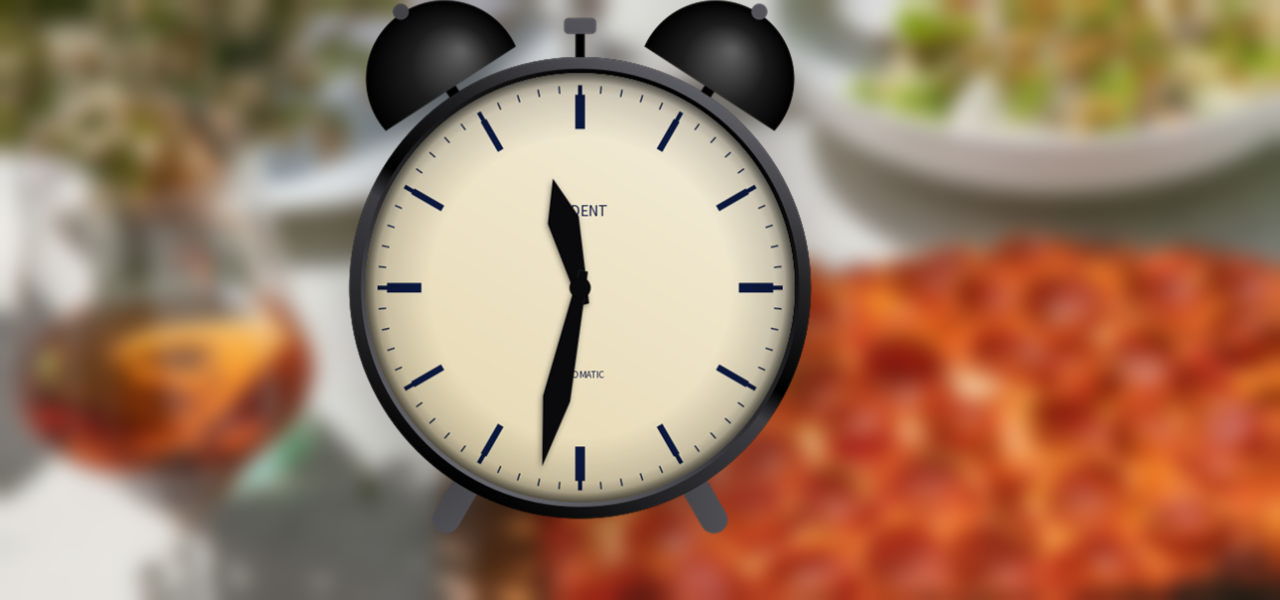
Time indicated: 11:32
